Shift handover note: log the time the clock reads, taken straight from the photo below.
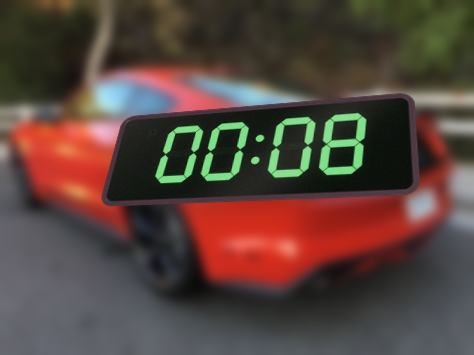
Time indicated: 0:08
